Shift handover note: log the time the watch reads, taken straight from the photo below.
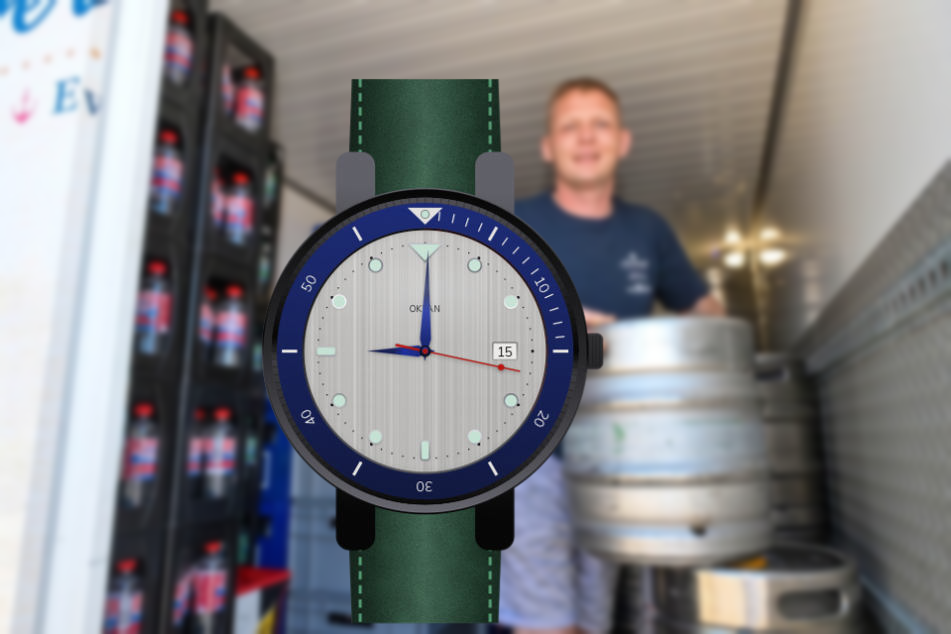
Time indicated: 9:00:17
